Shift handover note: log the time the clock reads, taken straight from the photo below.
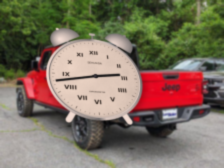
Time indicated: 2:43
